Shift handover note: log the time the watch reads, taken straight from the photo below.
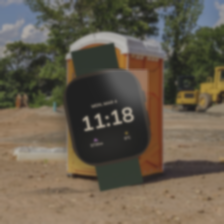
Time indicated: 11:18
